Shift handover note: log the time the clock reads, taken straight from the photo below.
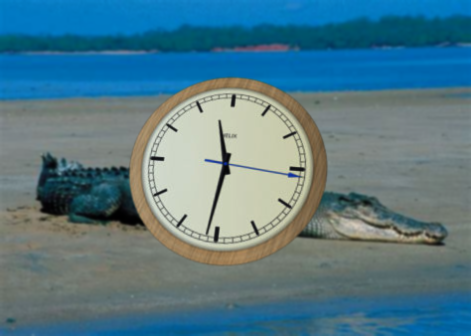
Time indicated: 11:31:16
